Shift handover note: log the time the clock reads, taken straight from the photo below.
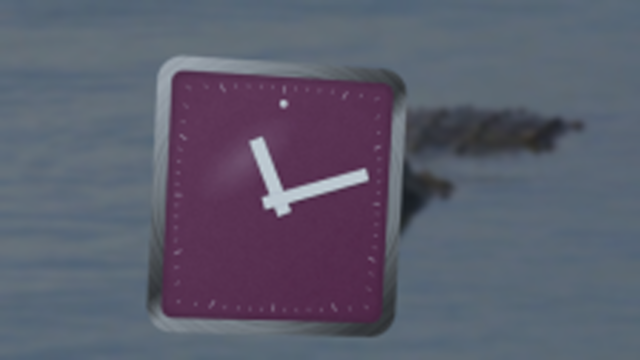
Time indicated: 11:12
